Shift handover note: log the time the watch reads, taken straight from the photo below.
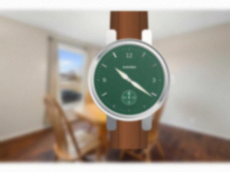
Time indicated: 10:21
